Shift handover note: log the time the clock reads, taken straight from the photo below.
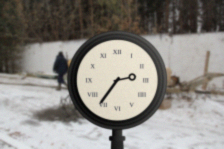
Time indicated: 2:36
